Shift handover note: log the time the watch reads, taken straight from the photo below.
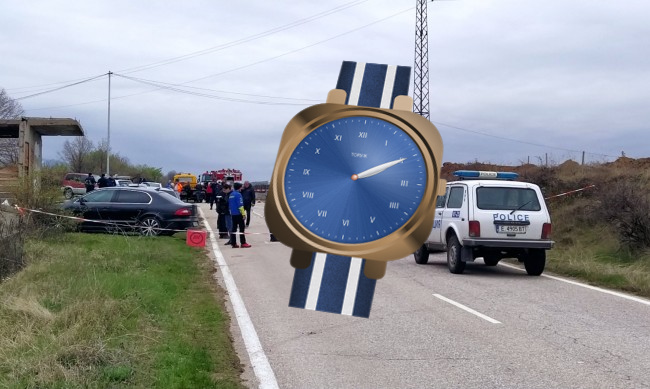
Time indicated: 2:10
